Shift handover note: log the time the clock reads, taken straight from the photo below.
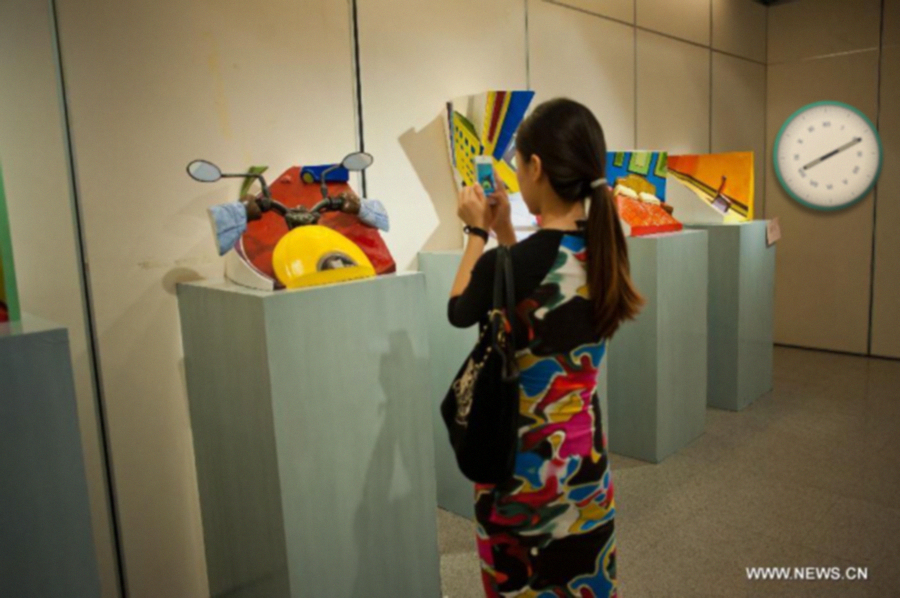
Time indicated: 8:11
